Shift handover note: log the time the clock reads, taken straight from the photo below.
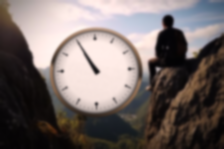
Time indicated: 10:55
